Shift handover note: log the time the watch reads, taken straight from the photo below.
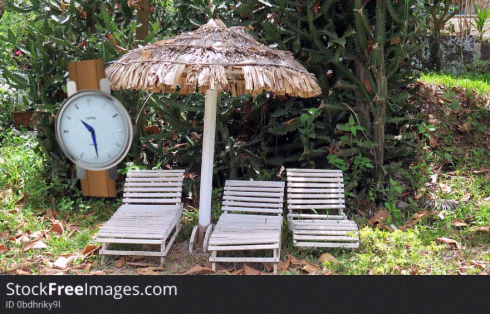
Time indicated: 10:29
